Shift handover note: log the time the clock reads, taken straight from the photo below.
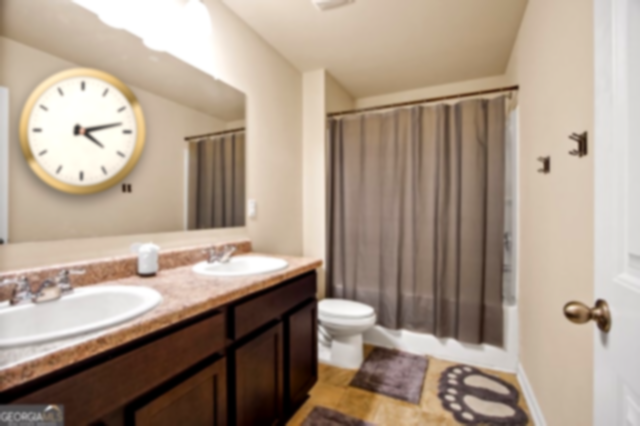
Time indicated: 4:13
